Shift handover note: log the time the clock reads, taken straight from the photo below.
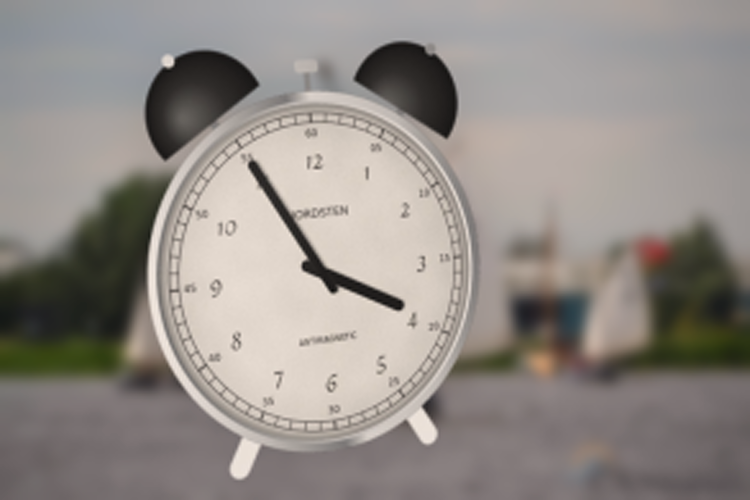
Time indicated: 3:55
